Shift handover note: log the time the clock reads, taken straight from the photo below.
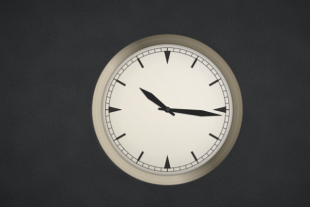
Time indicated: 10:16
